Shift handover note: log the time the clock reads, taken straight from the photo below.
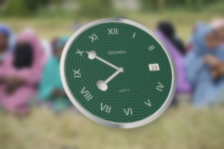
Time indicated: 7:51
